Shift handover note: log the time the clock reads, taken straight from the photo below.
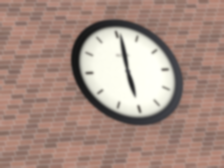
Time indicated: 6:01
